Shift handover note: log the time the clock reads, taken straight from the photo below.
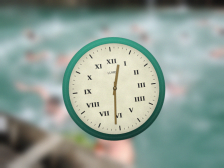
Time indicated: 12:31
